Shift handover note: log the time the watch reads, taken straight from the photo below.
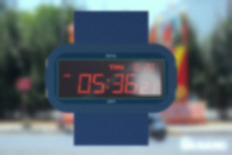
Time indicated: 5:36
